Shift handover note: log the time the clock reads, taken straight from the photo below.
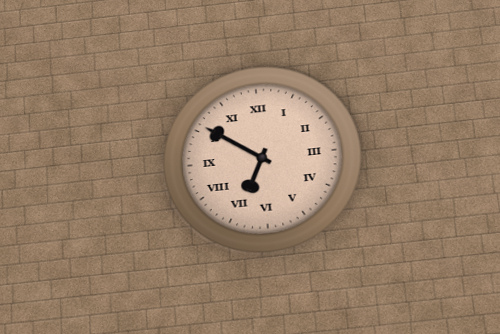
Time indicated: 6:51
